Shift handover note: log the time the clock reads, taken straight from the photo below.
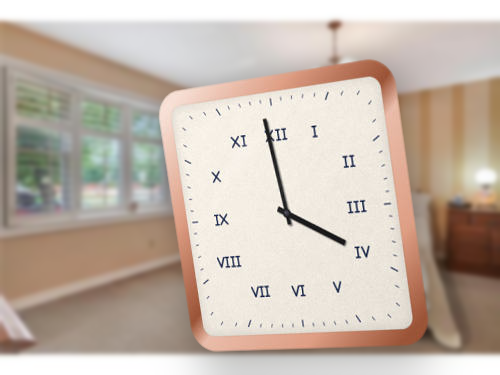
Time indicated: 3:59
